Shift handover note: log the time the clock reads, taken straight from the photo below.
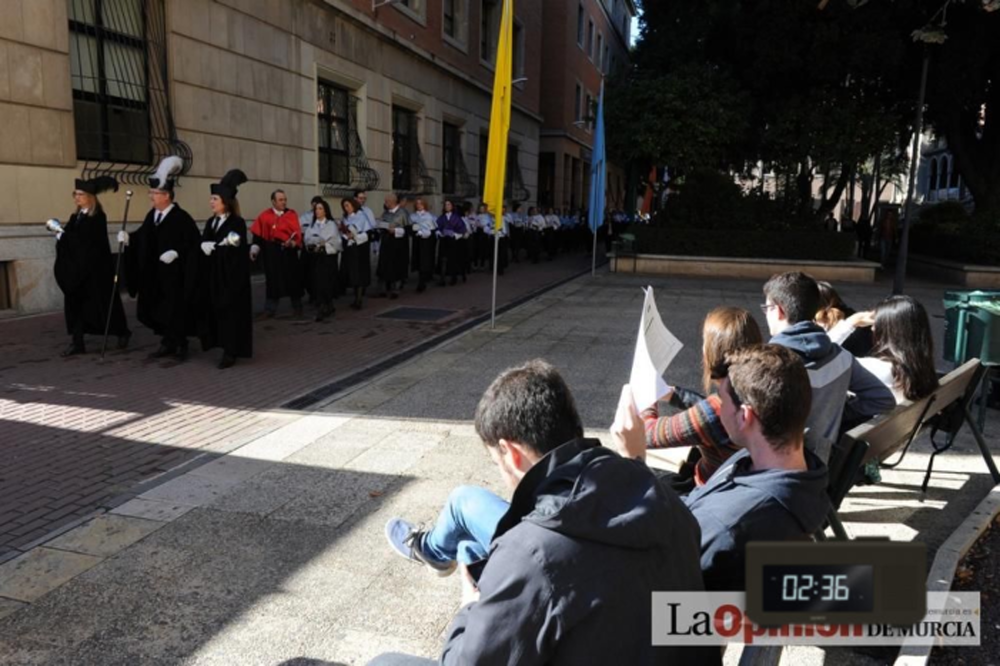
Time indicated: 2:36
